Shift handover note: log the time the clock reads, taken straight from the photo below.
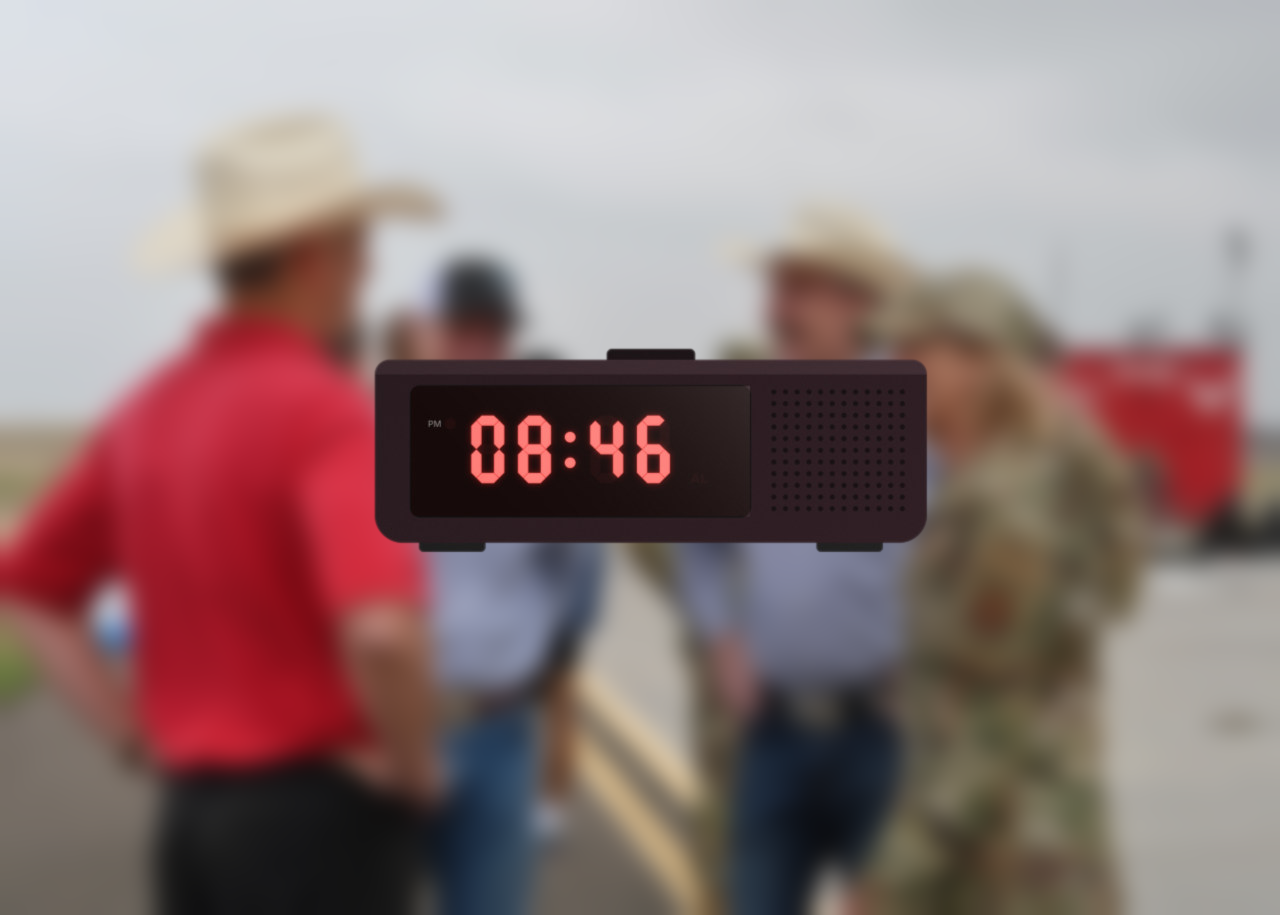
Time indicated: 8:46
